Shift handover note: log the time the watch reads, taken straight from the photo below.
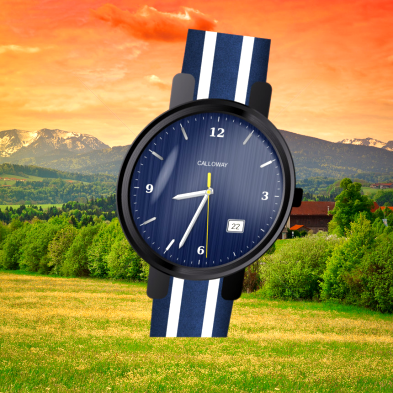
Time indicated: 8:33:29
